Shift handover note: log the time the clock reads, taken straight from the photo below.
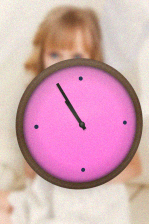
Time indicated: 10:55
